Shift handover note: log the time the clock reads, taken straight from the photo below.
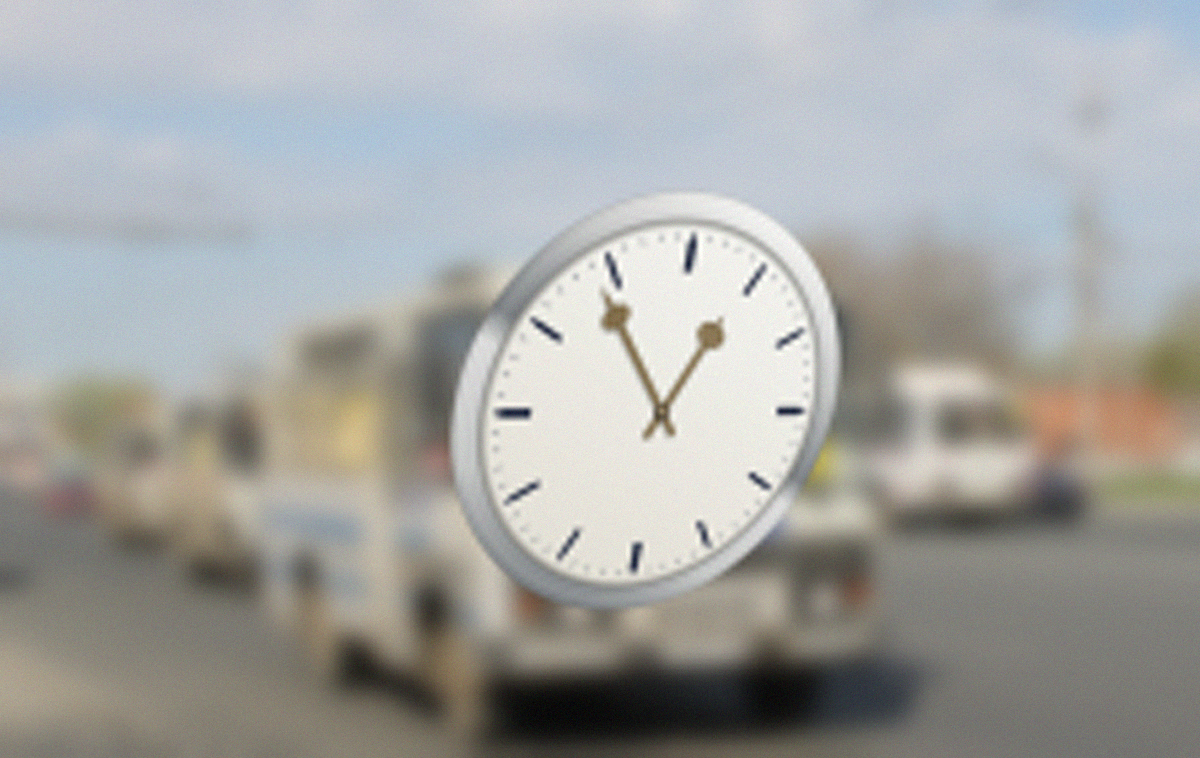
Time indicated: 12:54
